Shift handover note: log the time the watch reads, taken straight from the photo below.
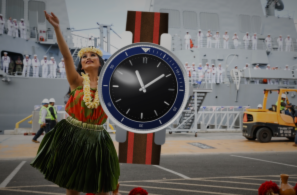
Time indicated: 11:09
